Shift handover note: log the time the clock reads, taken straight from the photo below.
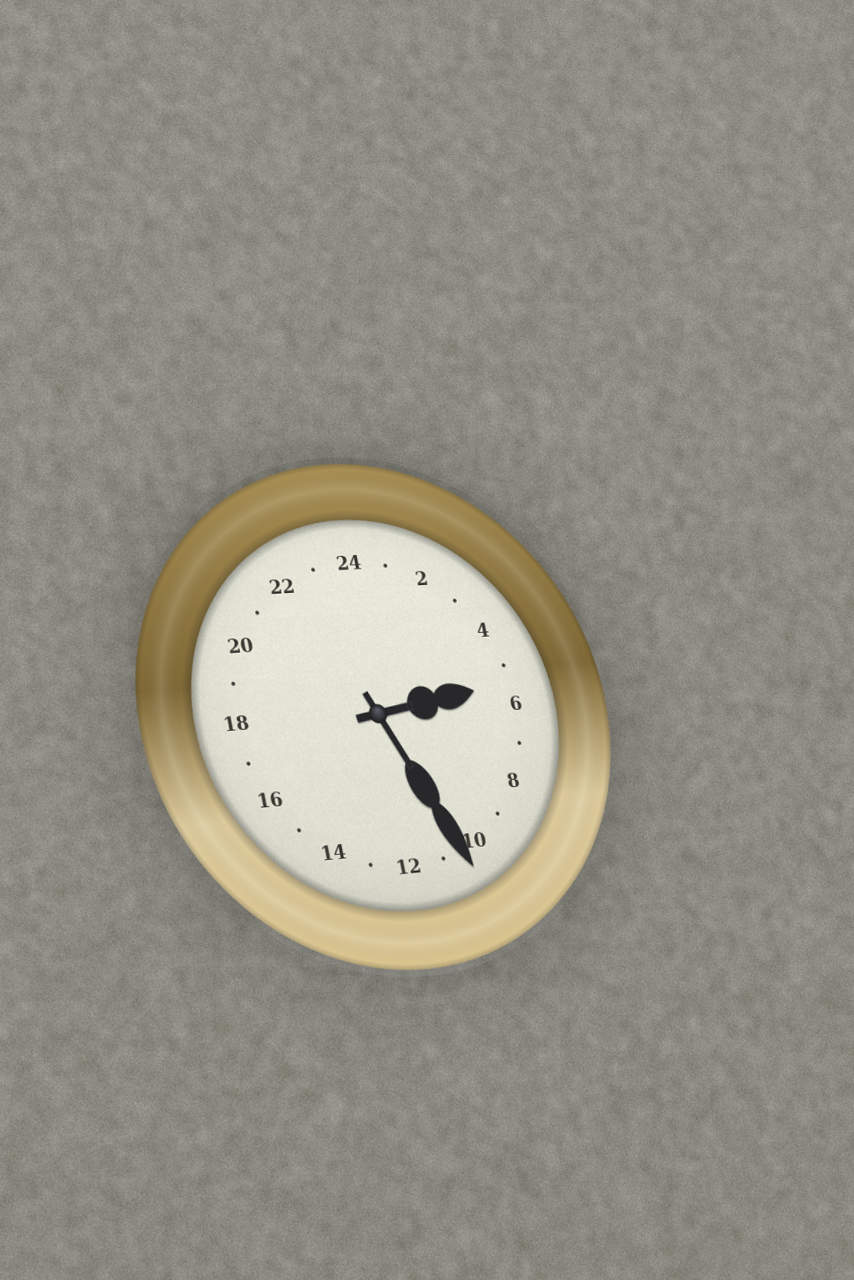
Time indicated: 5:26
